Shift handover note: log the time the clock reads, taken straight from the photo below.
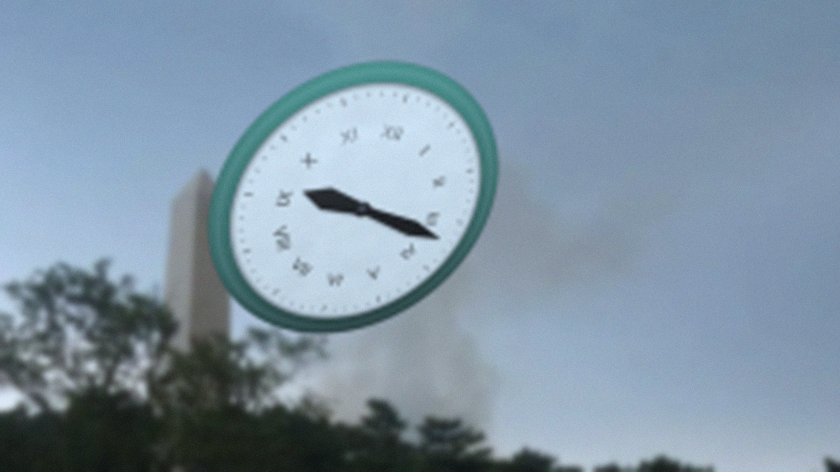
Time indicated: 9:17
